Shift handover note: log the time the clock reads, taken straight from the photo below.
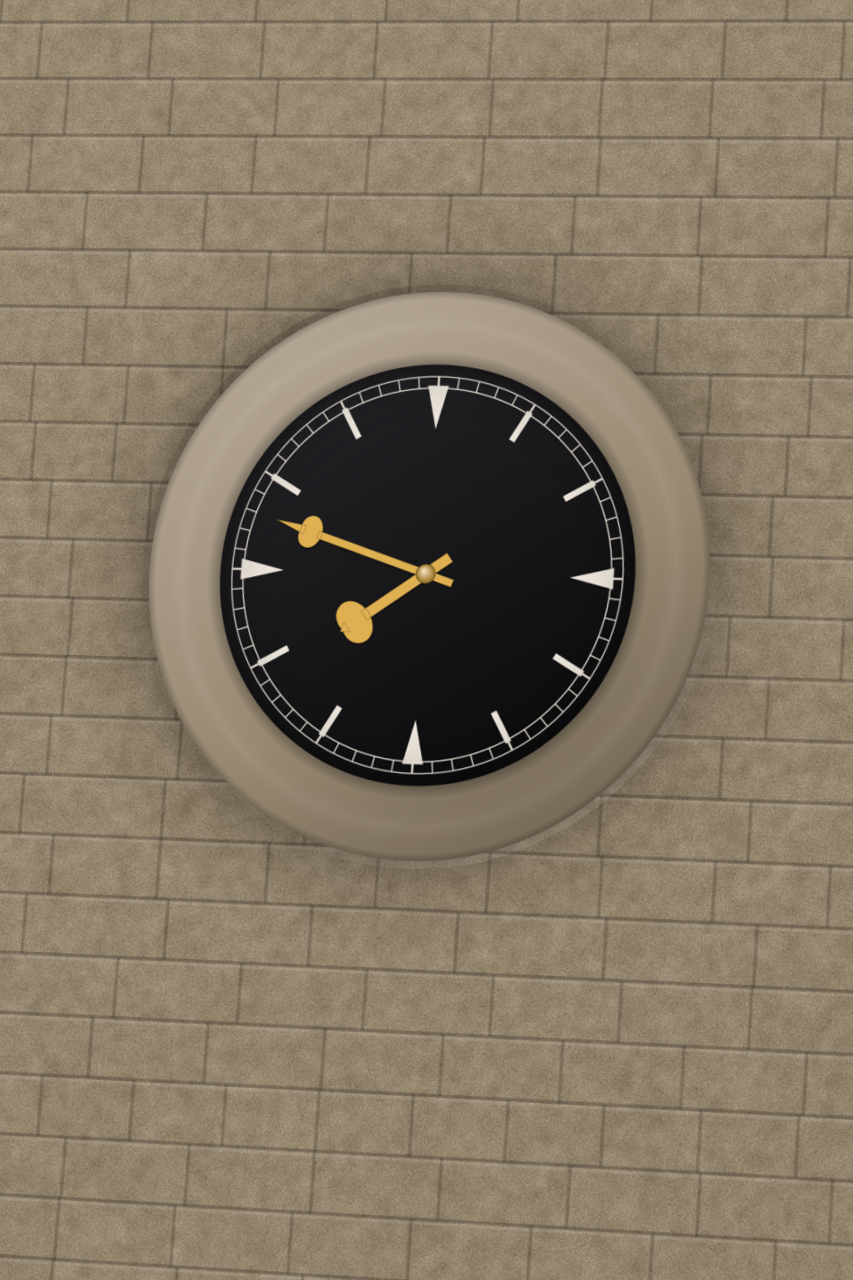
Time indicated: 7:48
